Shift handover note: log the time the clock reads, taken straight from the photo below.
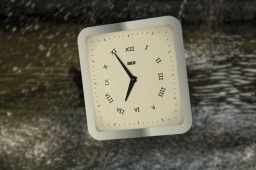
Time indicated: 6:55
